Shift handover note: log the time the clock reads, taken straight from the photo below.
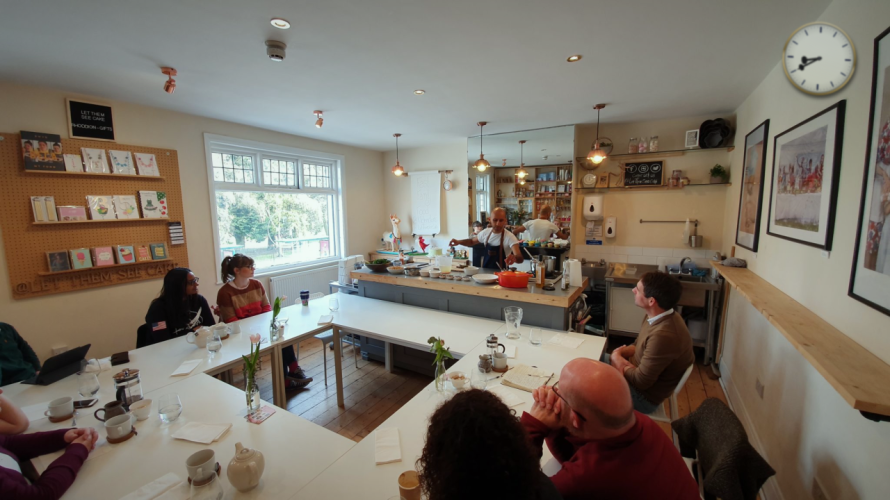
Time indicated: 8:40
